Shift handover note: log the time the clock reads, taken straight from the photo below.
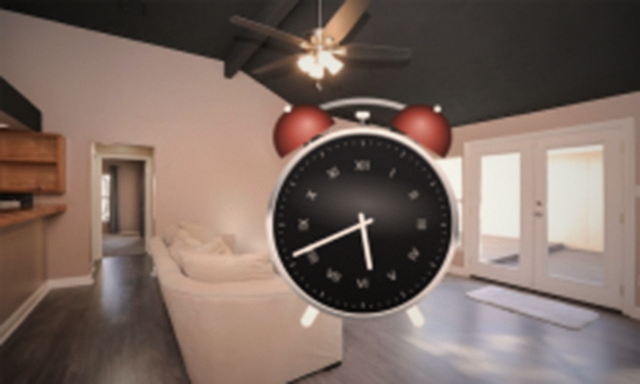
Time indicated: 5:41
